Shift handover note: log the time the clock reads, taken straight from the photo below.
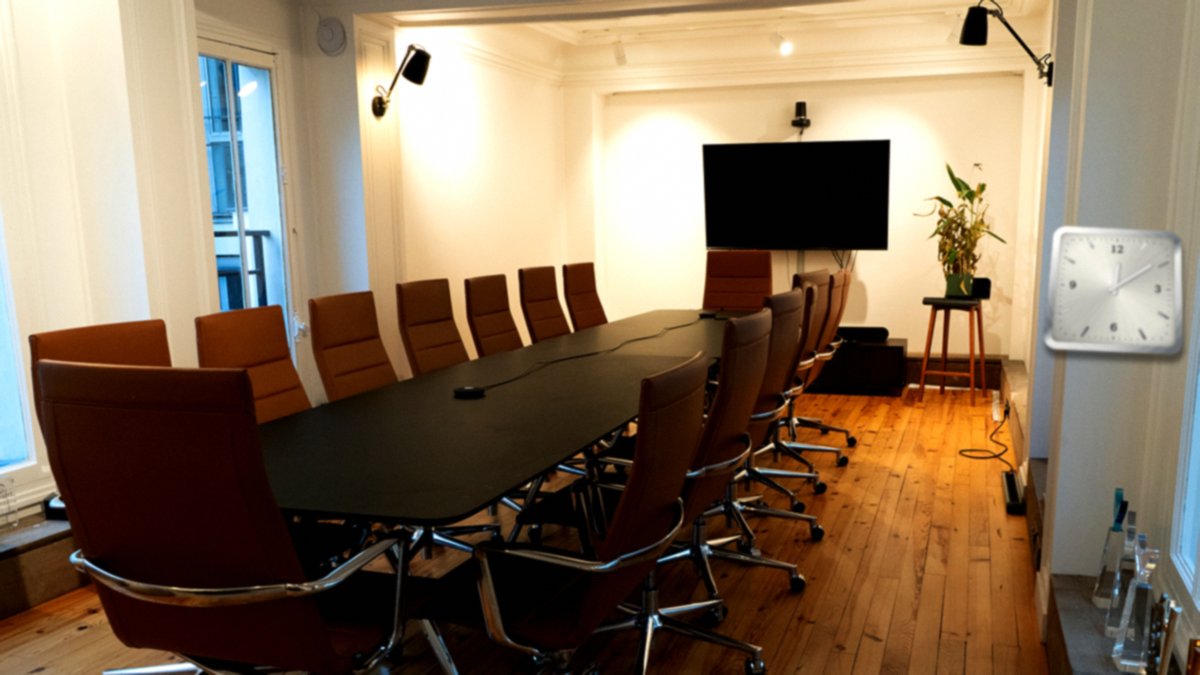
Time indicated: 12:09
